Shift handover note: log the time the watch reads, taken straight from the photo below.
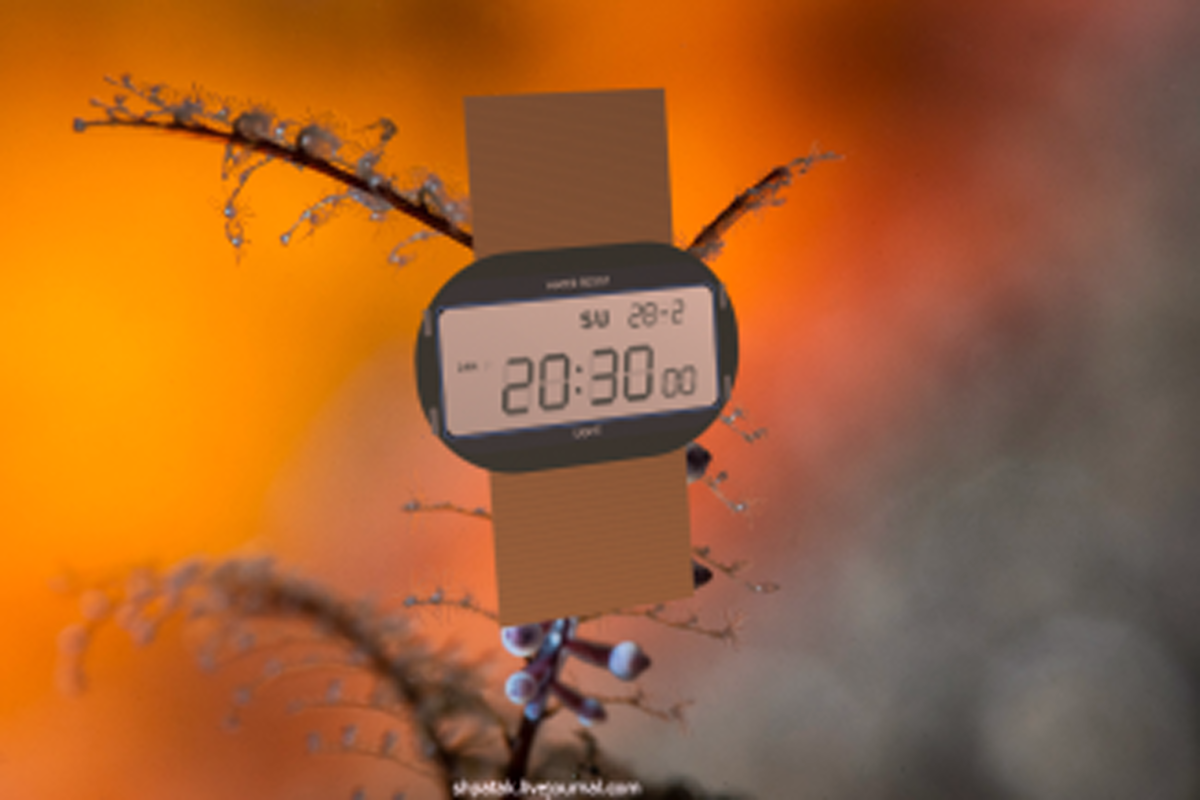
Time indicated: 20:30:00
